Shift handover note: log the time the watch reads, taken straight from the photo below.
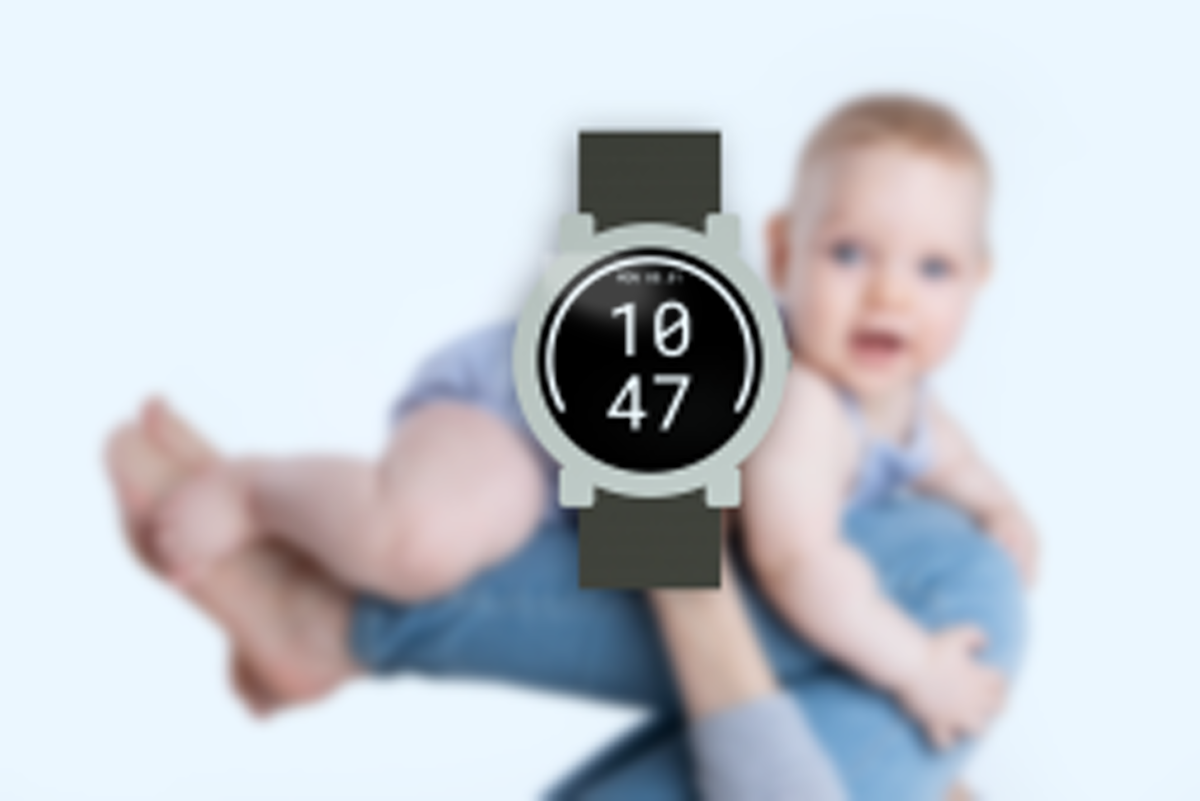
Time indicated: 10:47
